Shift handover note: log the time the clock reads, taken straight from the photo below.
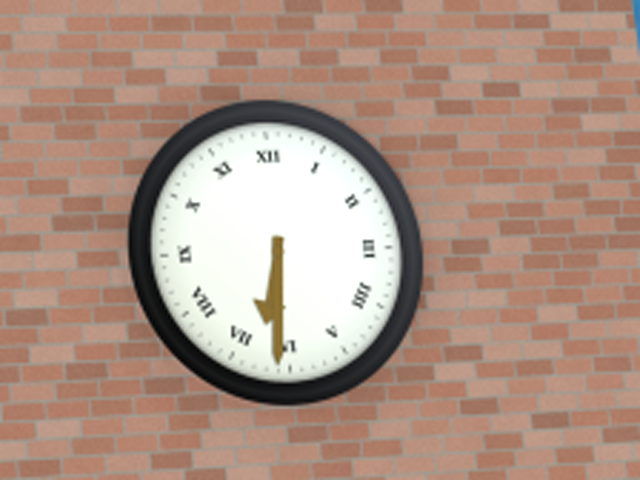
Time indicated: 6:31
